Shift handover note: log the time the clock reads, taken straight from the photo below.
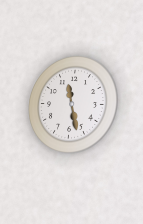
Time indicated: 11:27
